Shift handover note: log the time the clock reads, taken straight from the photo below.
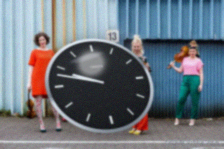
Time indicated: 9:48
